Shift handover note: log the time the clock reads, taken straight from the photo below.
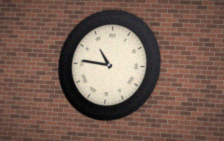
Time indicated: 10:46
